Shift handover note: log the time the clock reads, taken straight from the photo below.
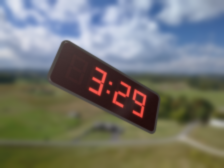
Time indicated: 3:29
